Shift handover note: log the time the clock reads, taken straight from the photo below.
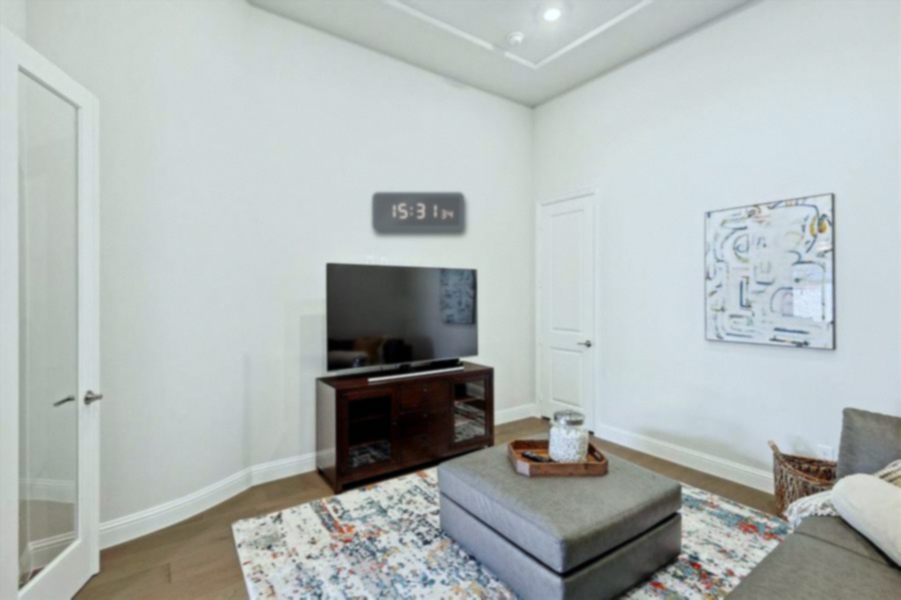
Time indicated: 15:31
